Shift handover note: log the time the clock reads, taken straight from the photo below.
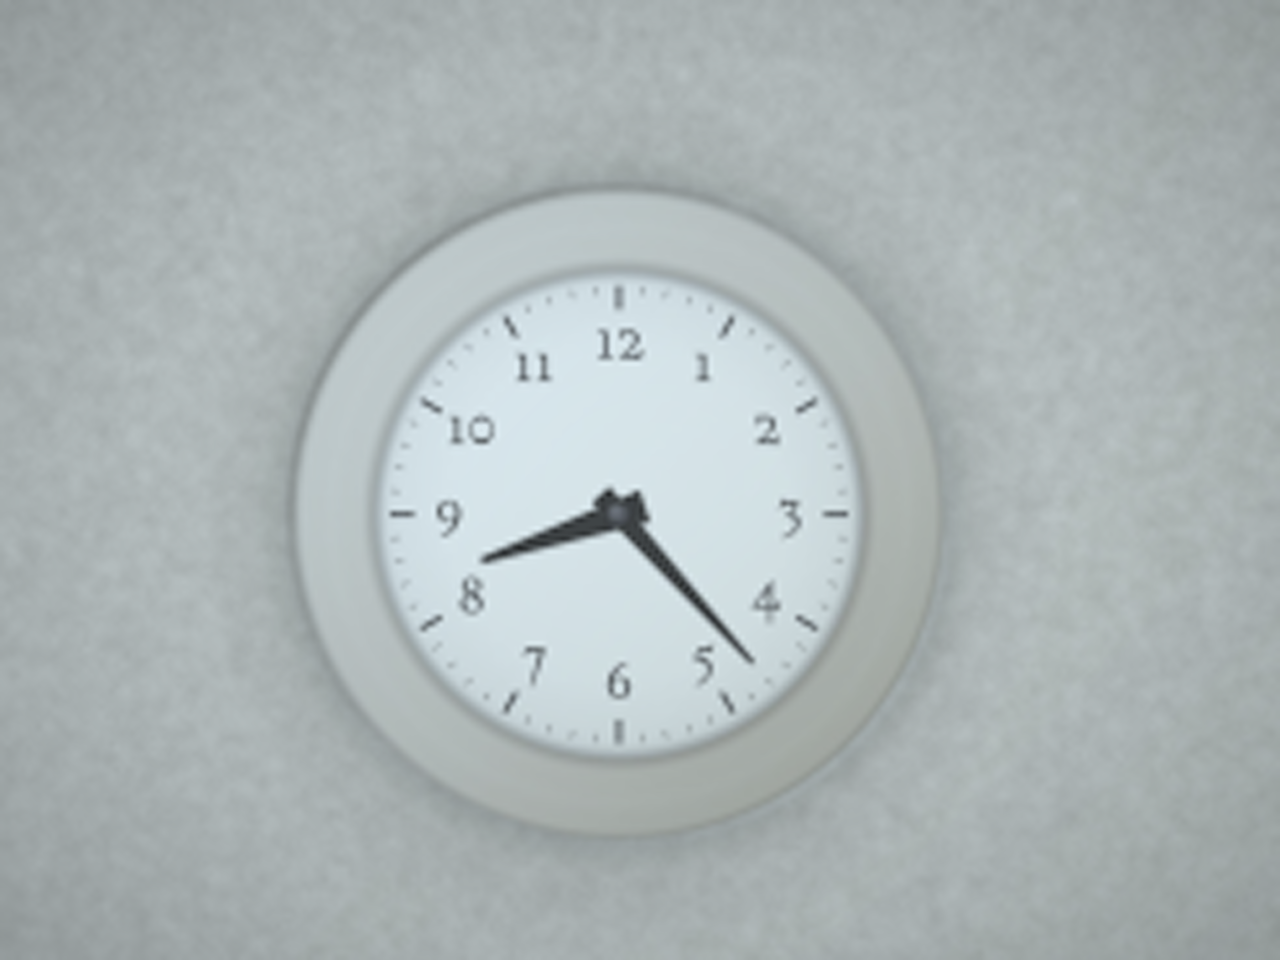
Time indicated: 8:23
